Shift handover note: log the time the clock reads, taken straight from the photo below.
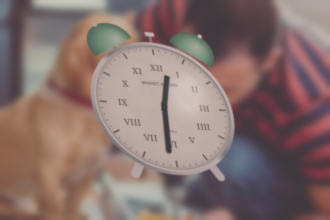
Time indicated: 12:31
